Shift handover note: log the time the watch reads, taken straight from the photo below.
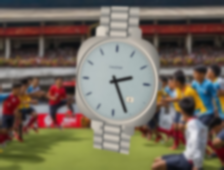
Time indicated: 2:26
